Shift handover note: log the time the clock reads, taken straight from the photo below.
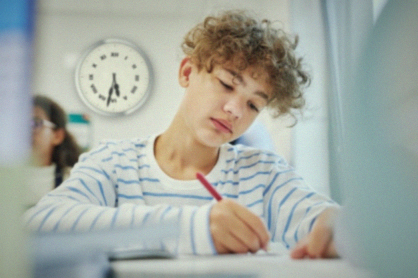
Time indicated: 5:32
